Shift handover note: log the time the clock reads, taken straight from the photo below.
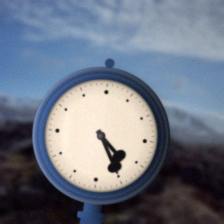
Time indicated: 4:25
